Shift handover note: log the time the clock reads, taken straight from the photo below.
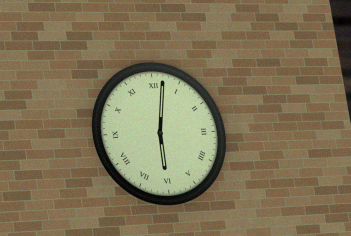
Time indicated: 6:02
